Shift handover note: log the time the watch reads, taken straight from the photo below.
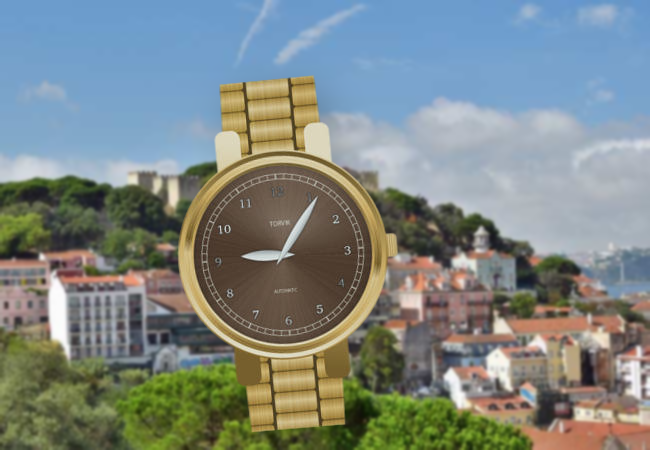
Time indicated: 9:06
